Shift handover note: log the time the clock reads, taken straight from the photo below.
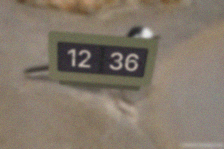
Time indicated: 12:36
